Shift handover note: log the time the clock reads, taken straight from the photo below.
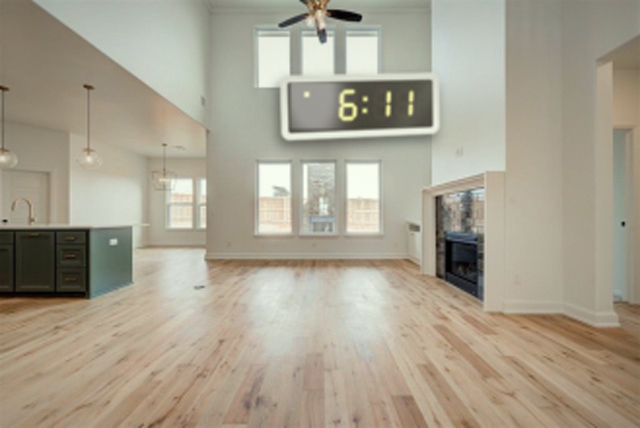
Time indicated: 6:11
